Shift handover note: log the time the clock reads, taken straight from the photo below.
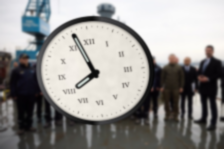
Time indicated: 7:57
